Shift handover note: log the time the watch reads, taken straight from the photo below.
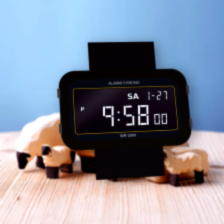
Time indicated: 9:58:00
